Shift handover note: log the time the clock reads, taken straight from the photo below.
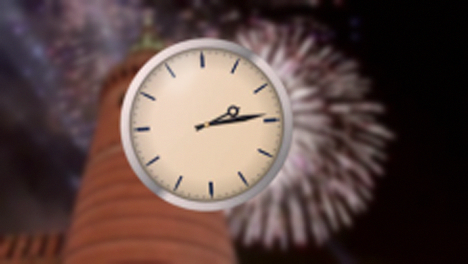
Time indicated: 2:14
